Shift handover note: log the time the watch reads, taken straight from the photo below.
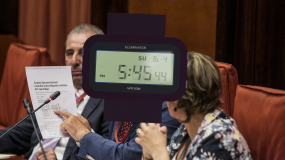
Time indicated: 5:45:44
